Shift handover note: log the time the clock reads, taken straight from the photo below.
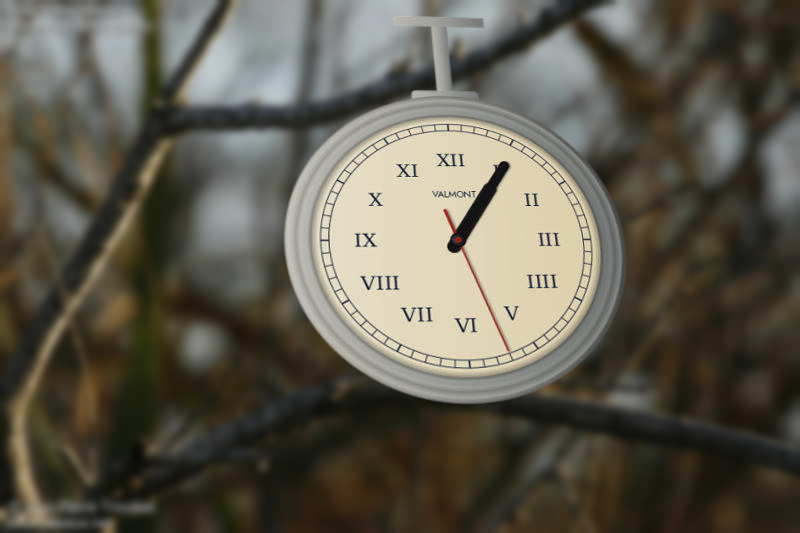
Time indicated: 1:05:27
